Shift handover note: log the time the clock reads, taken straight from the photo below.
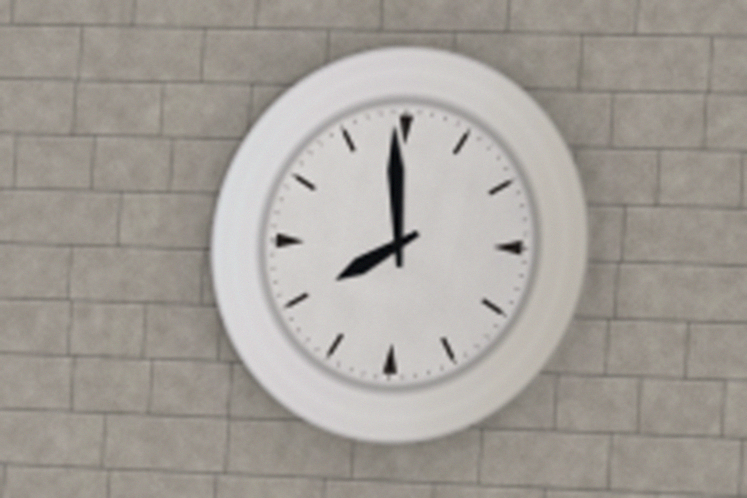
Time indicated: 7:59
